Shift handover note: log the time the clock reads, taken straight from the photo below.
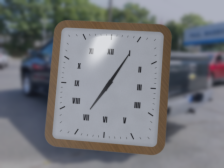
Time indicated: 7:05
